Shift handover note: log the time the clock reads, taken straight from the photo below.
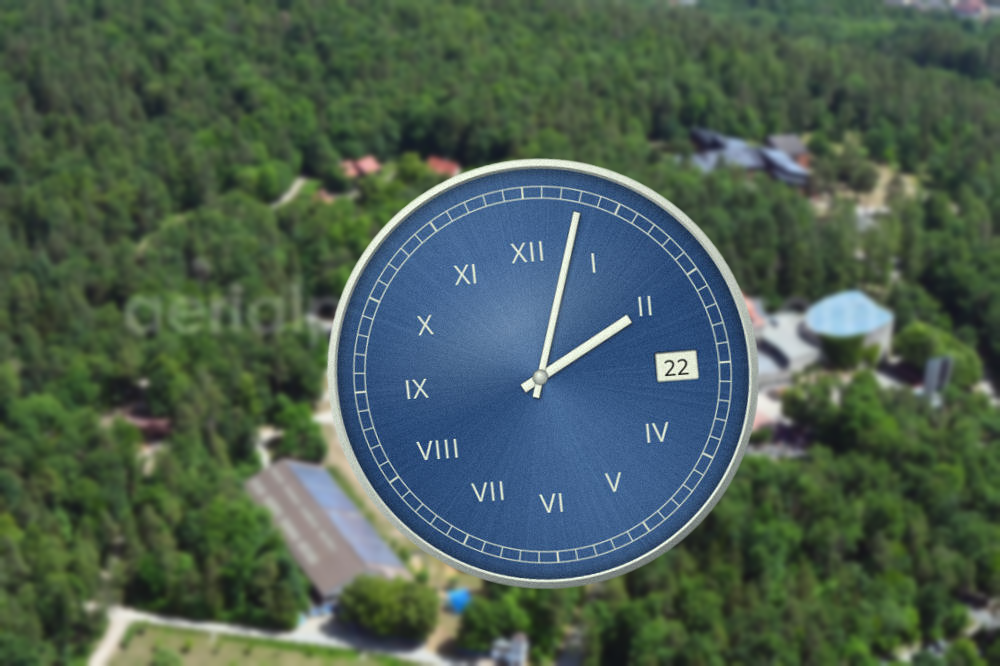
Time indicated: 2:03
